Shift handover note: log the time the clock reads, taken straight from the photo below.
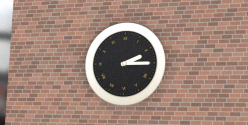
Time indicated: 2:15
